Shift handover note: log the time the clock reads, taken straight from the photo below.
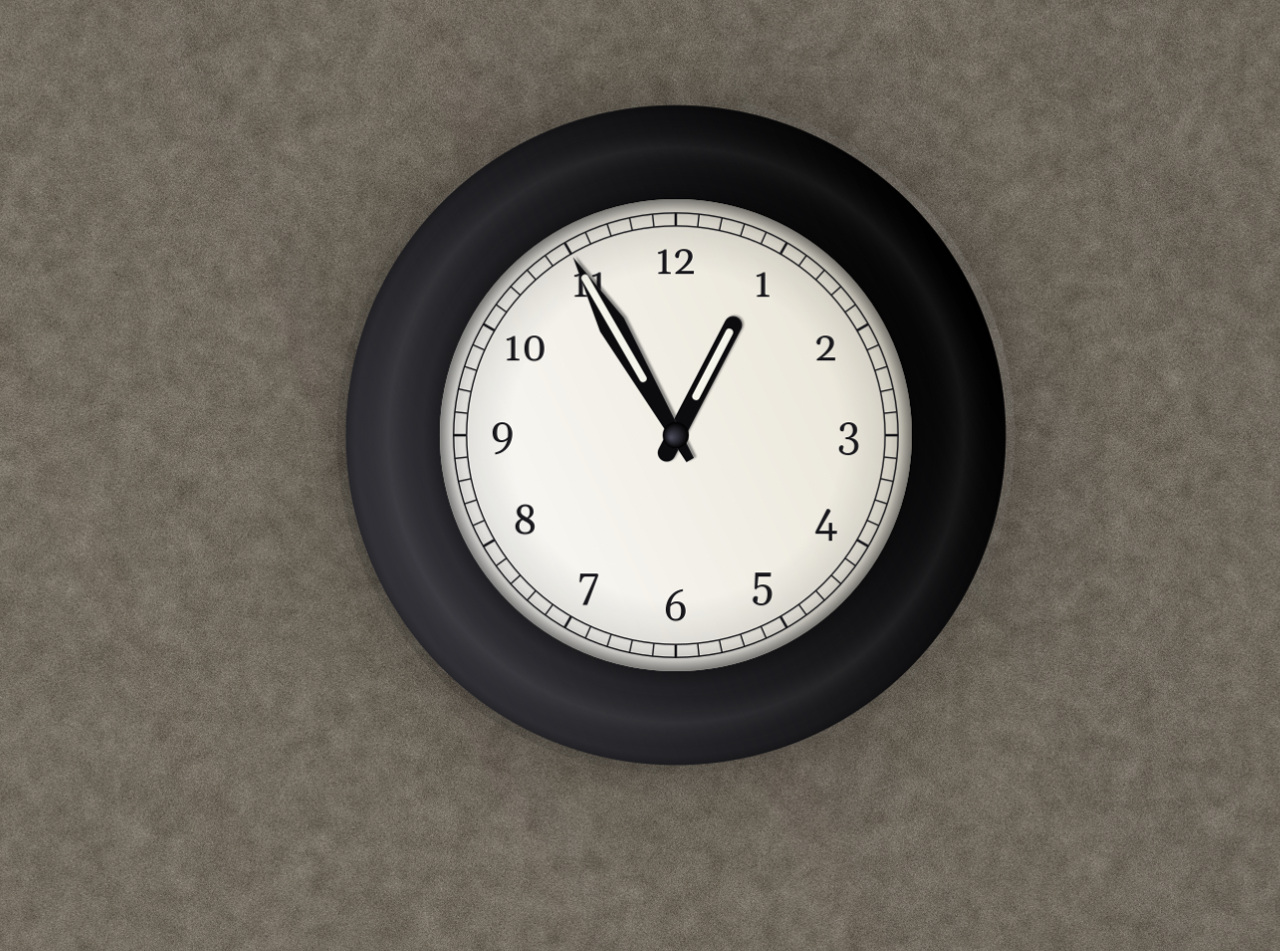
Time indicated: 12:55
